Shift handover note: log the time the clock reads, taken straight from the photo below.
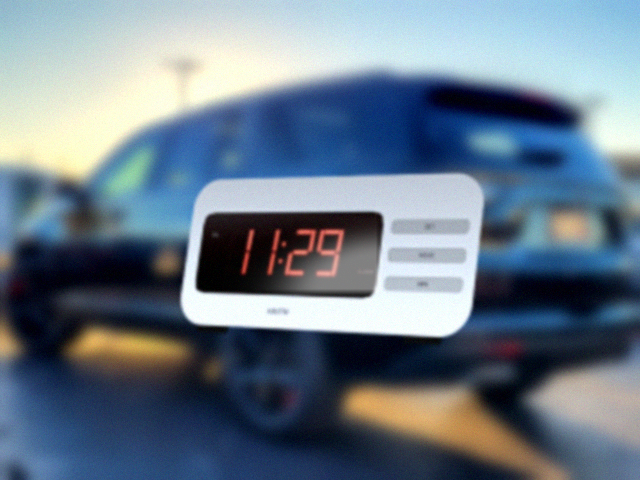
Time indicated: 11:29
